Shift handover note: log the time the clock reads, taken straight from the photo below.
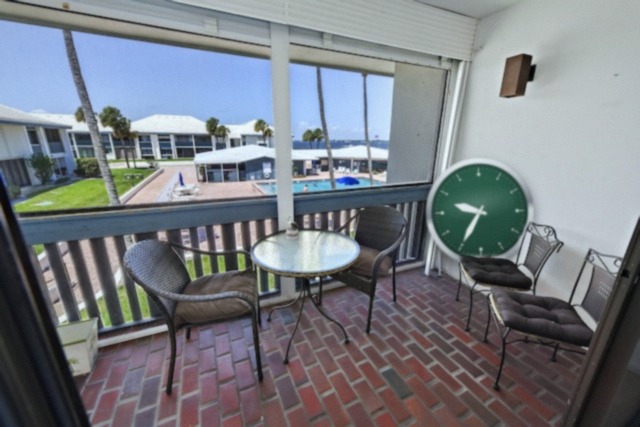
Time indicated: 9:35
